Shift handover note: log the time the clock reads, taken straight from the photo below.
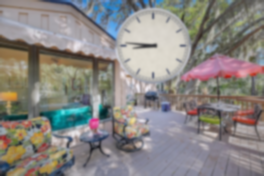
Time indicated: 8:46
